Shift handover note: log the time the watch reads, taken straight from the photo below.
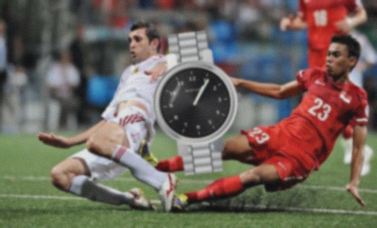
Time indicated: 1:06
